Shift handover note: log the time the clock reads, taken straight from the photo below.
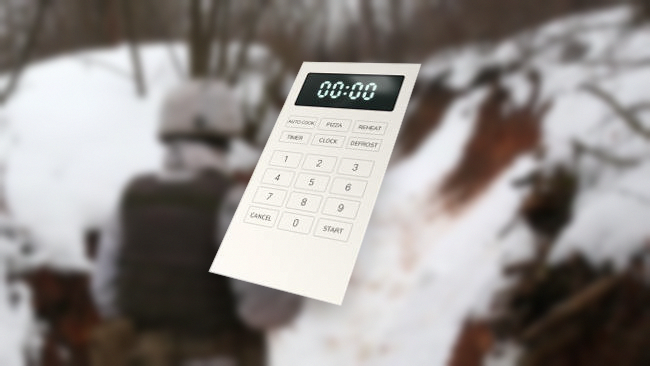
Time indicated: 0:00
